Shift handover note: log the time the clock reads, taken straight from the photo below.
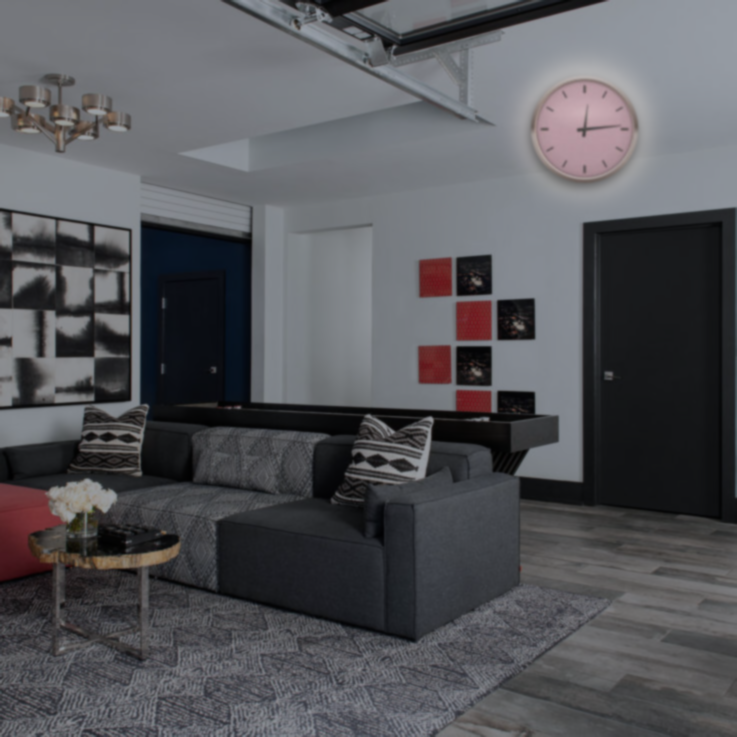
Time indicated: 12:14
